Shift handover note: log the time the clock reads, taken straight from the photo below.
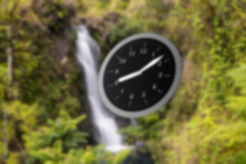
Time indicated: 8:08
